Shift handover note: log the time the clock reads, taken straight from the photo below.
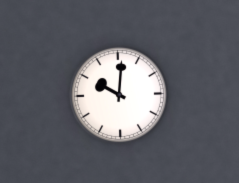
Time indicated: 10:01
